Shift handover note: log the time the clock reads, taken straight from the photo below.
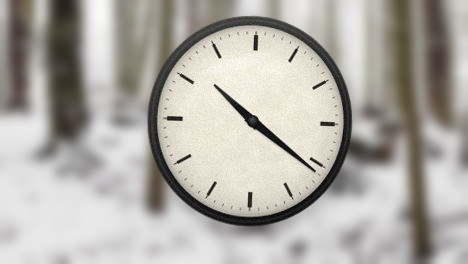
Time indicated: 10:21
